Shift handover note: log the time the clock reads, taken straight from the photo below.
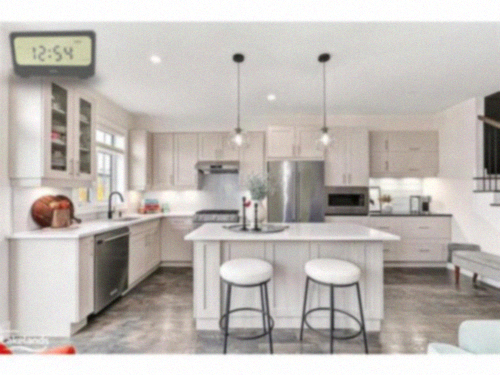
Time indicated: 12:54
